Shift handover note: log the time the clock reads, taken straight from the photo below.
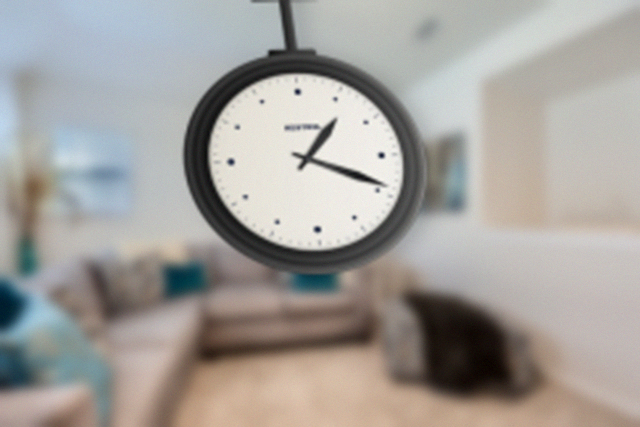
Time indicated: 1:19
